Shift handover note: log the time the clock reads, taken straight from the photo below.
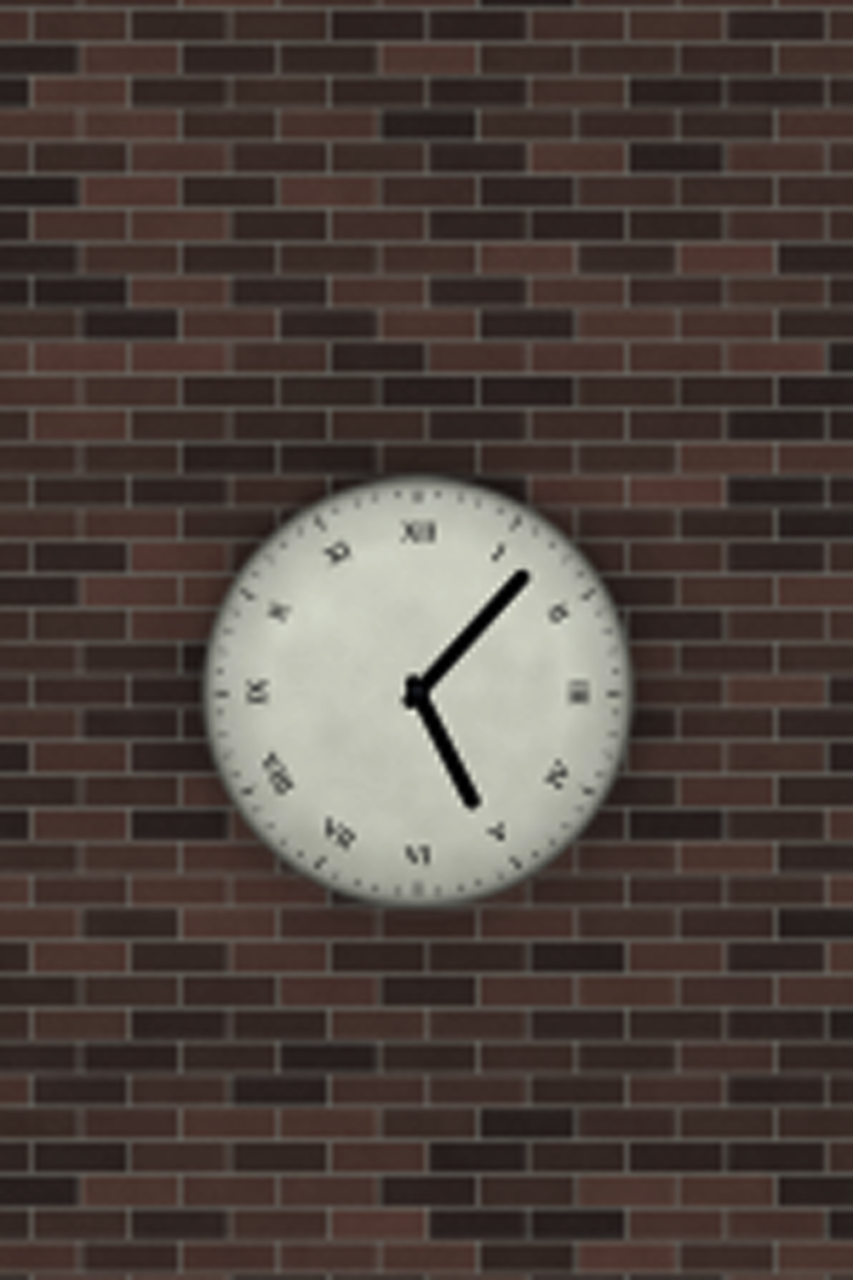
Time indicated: 5:07
